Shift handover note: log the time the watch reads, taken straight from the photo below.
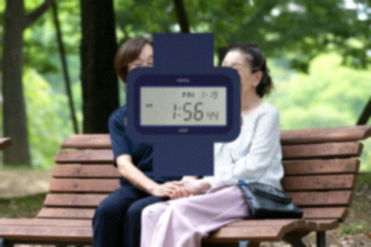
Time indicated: 1:56
